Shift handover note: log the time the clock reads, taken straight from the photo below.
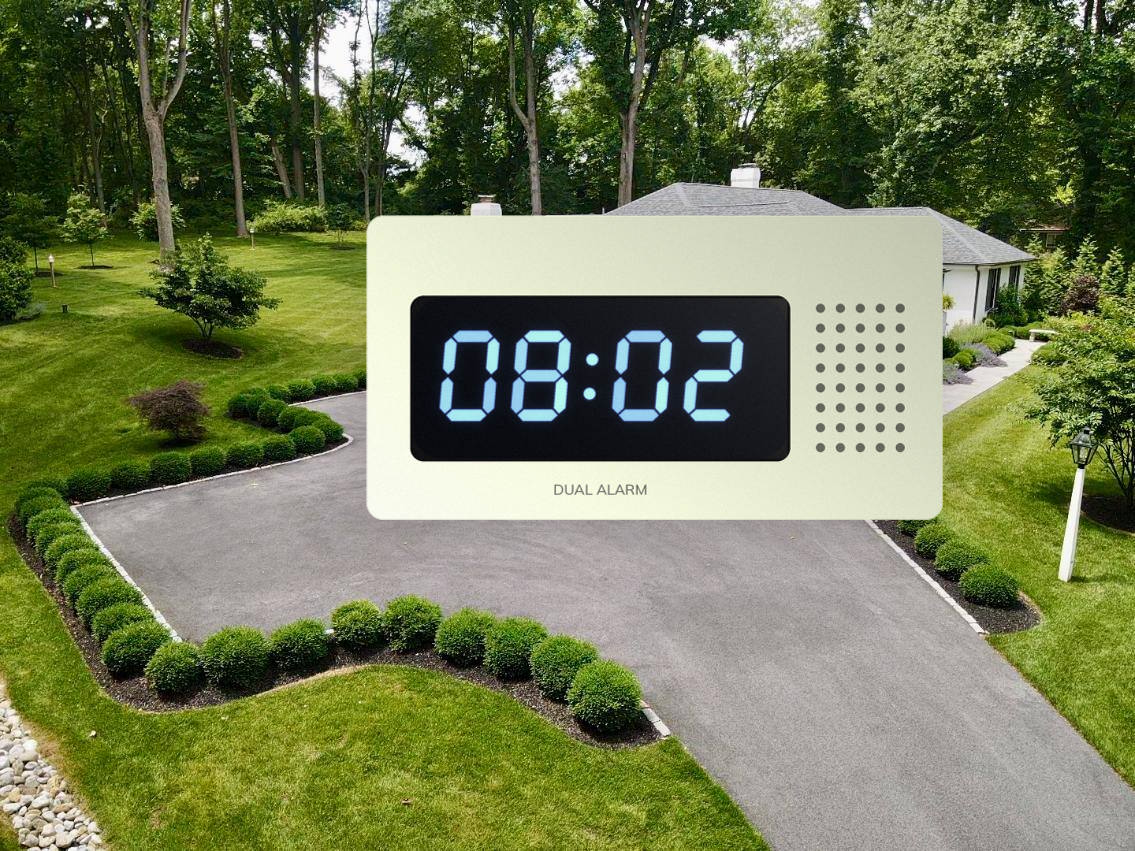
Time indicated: 8:02
